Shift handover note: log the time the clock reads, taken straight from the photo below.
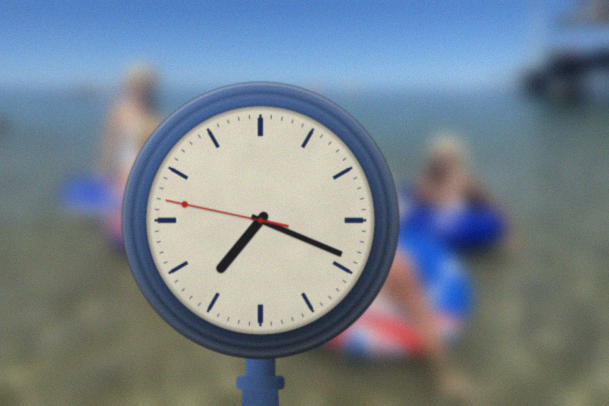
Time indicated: 7:18:47
